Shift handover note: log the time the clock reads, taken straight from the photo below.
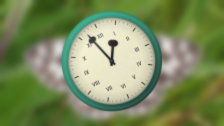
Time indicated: 12:57
